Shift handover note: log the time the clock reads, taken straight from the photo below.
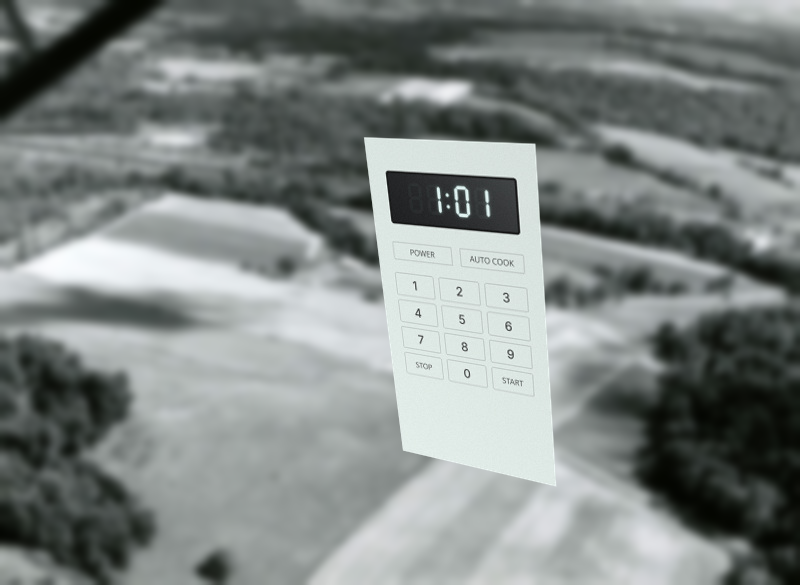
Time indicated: 1:01
